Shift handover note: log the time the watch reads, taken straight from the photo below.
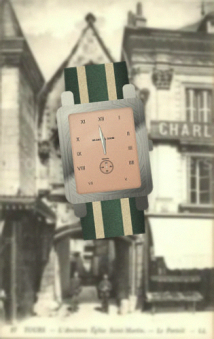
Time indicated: 11:59
